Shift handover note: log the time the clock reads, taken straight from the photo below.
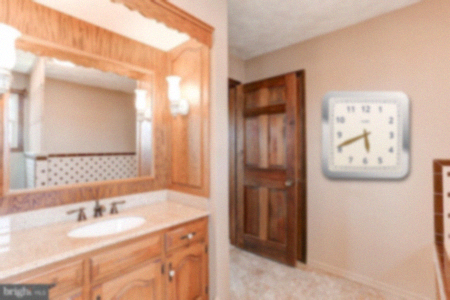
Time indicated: 5:41
